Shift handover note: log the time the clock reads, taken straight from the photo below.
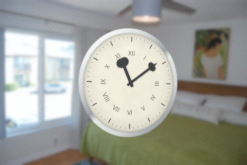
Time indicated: 11:09
